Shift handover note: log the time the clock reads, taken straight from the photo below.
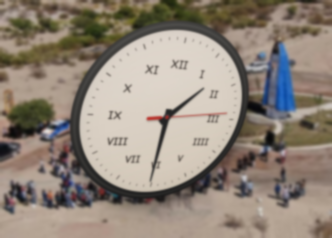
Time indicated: 1:30:14
